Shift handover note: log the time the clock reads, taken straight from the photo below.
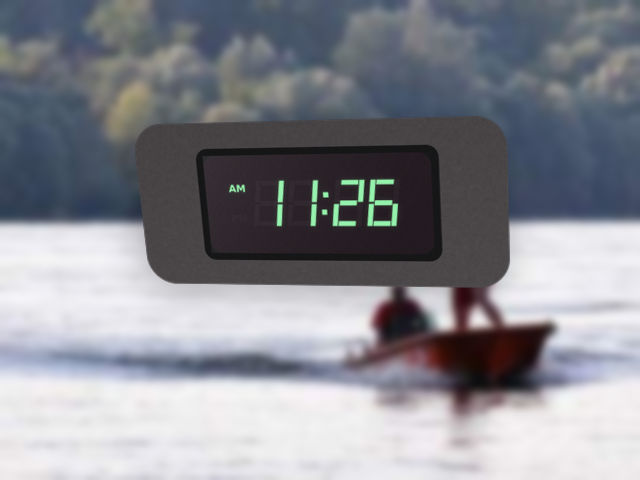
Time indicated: 11:26
